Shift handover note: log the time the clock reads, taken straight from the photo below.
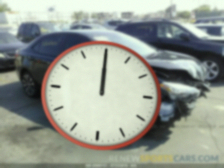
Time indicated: 12:00
